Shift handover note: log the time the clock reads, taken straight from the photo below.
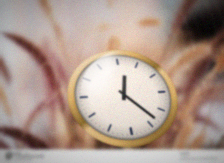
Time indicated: 12:23
